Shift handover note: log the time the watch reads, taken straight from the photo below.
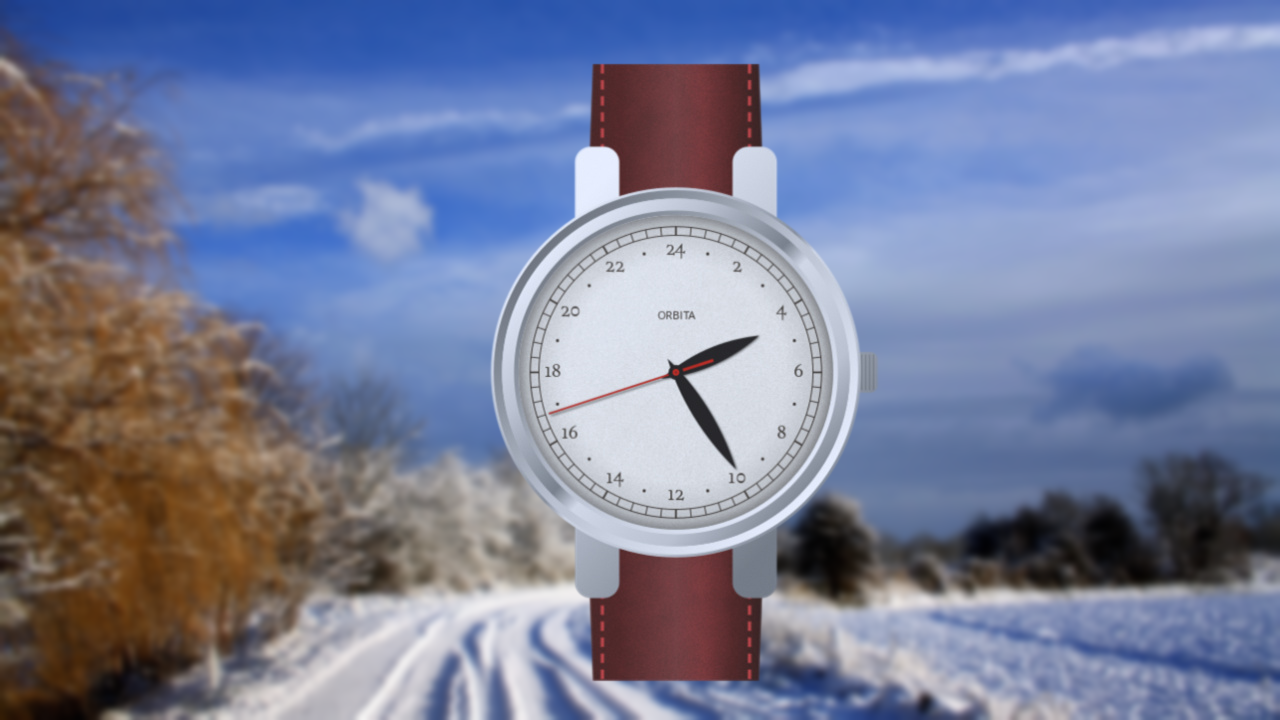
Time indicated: 4:24:42
